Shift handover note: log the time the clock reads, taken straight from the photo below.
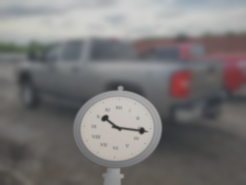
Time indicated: 10:16
